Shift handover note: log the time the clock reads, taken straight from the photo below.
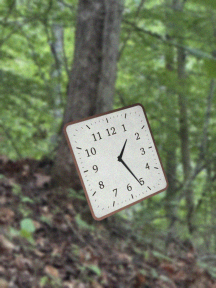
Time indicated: 1:26
